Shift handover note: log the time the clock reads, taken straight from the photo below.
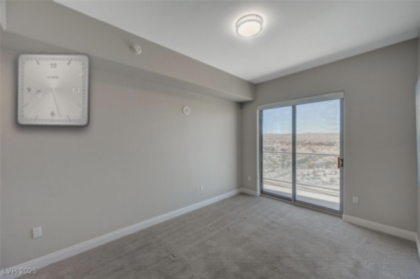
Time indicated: 8:27
